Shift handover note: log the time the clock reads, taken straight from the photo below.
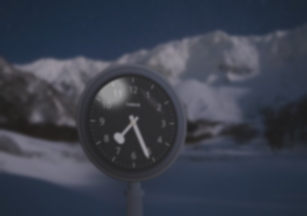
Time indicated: 7:26
